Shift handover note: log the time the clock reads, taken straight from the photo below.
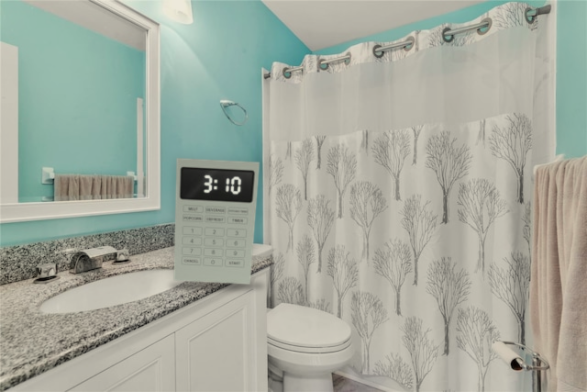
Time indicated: 3:10
